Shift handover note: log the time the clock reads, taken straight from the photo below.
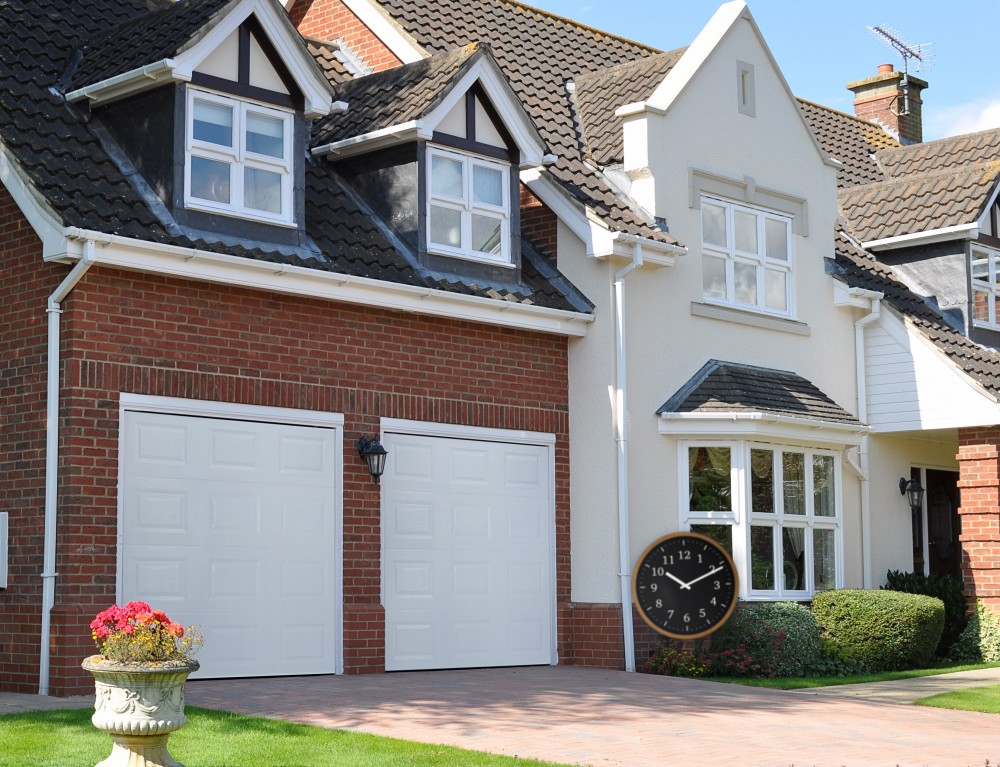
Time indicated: 10:11
